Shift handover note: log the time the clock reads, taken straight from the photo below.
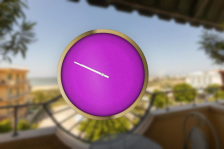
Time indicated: 9:49
